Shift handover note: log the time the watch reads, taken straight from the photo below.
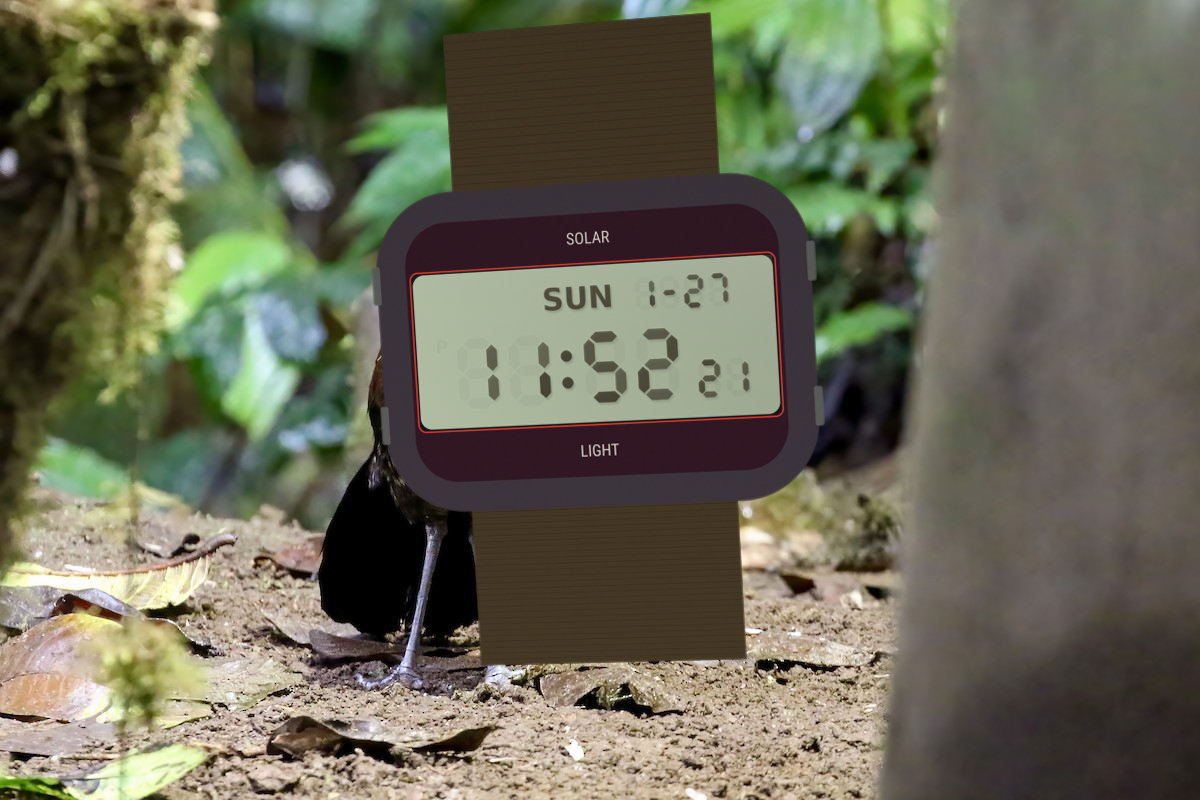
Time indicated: 11:52:21
